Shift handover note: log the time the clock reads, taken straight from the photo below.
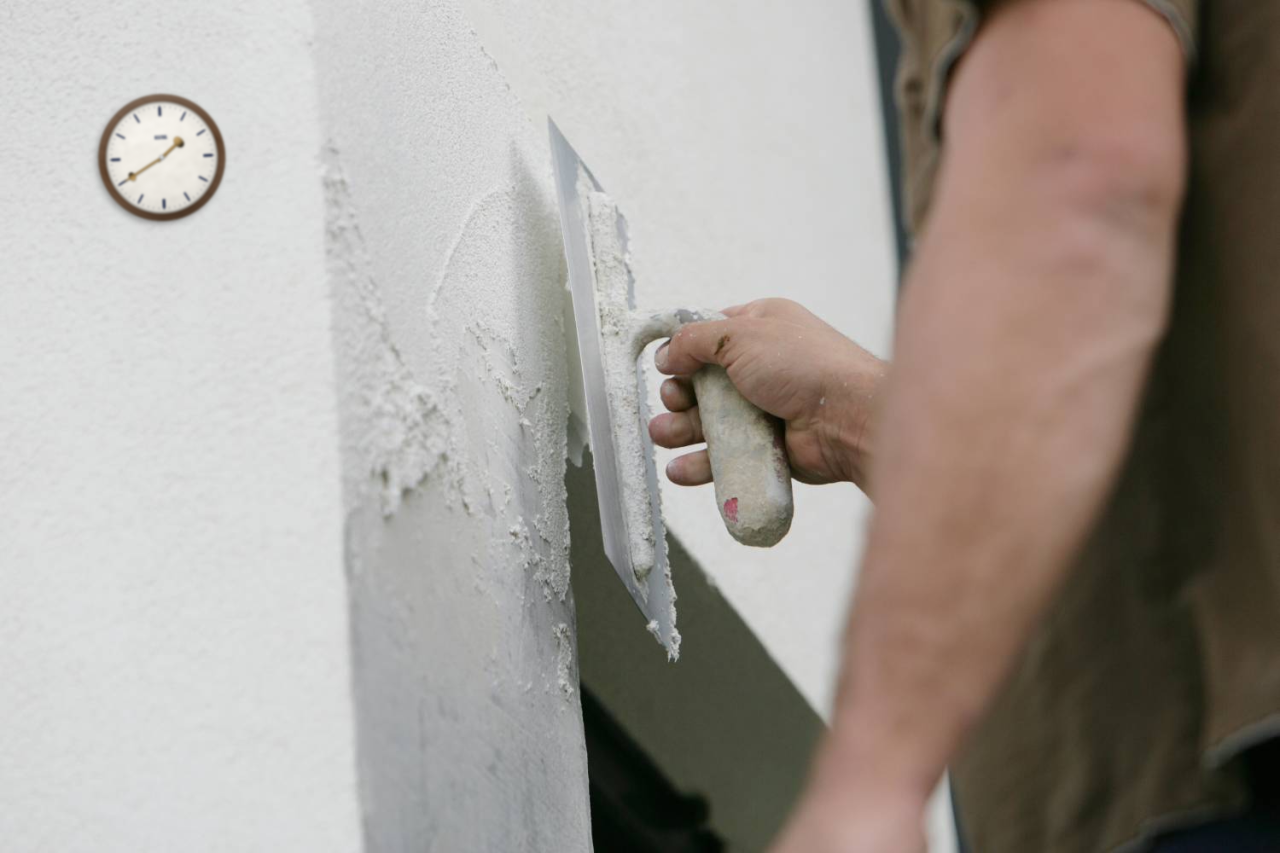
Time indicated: 1:40
